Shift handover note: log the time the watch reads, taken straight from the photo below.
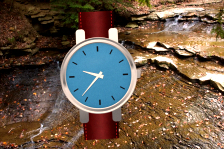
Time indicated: 9:37
